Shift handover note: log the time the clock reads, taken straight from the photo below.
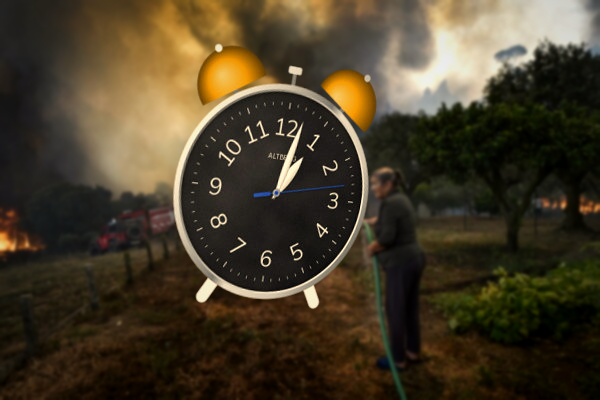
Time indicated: 1:02:13
